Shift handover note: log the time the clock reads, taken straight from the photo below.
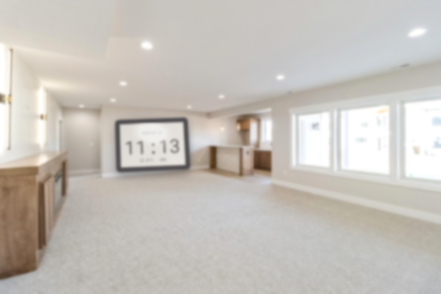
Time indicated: 11:13
